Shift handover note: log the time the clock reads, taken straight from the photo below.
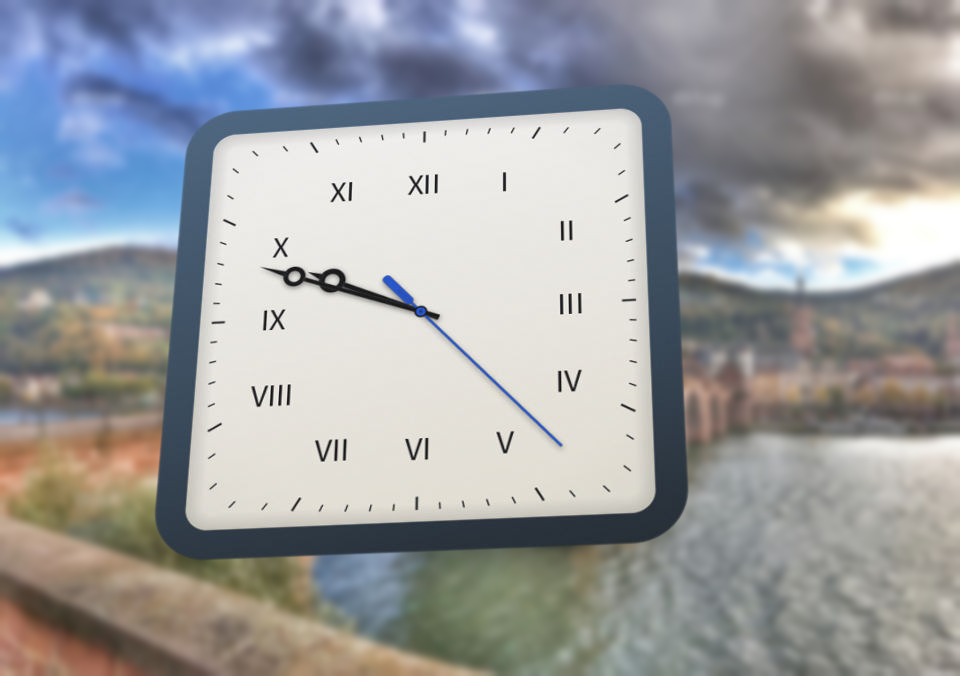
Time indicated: 9:48:23
